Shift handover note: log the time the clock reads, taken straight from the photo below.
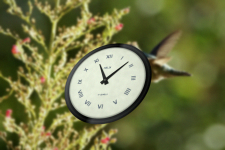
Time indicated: 11:08
